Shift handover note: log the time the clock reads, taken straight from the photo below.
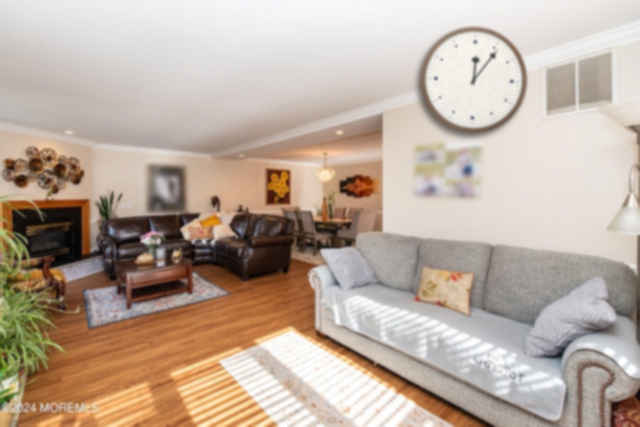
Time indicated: 12:06
